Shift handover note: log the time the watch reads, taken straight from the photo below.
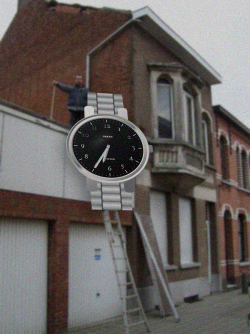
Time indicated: 6:35
